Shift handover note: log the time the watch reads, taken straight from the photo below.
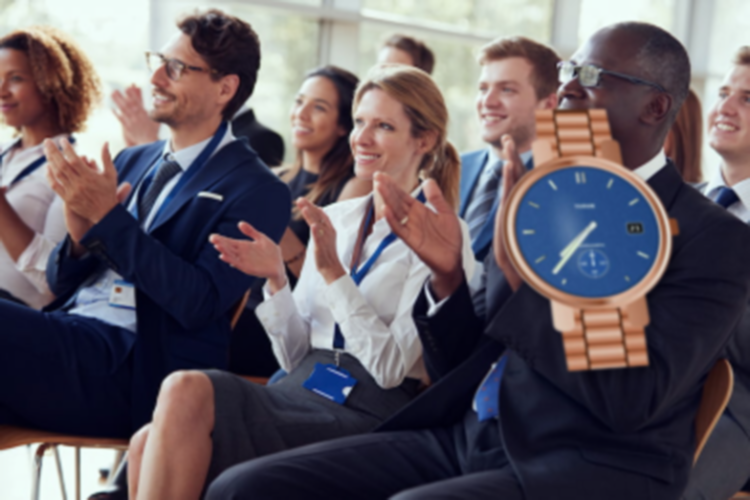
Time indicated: 7:37
